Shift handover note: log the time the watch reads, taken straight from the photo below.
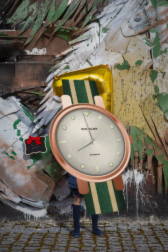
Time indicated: 7:59
